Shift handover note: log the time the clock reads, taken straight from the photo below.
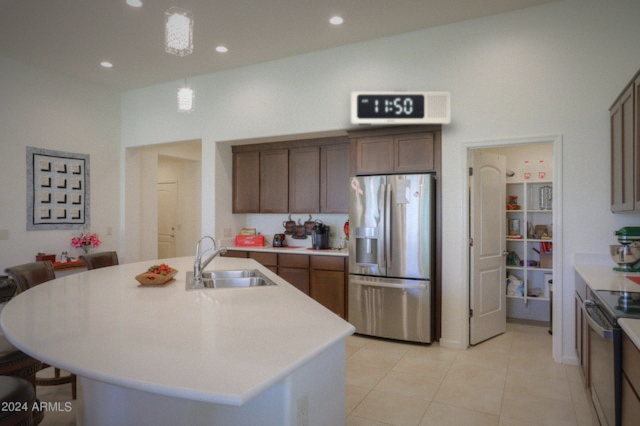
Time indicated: 11:50
